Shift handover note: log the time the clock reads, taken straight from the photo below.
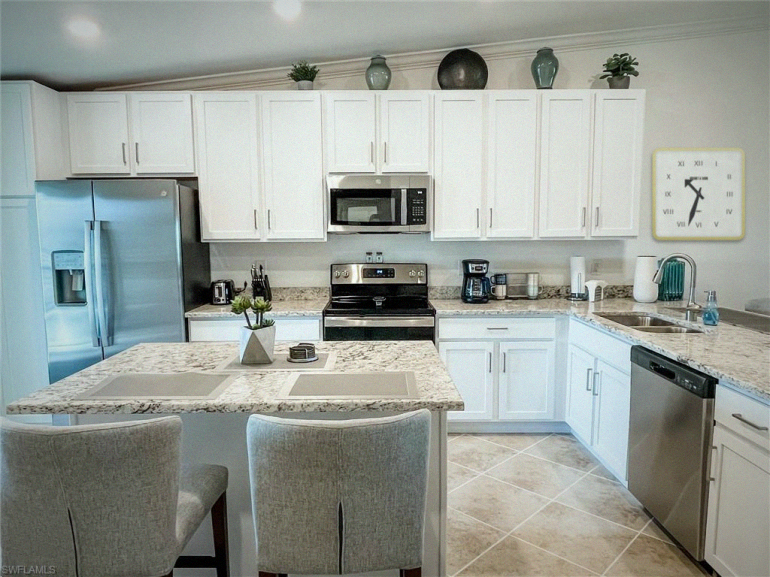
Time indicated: 10:33
